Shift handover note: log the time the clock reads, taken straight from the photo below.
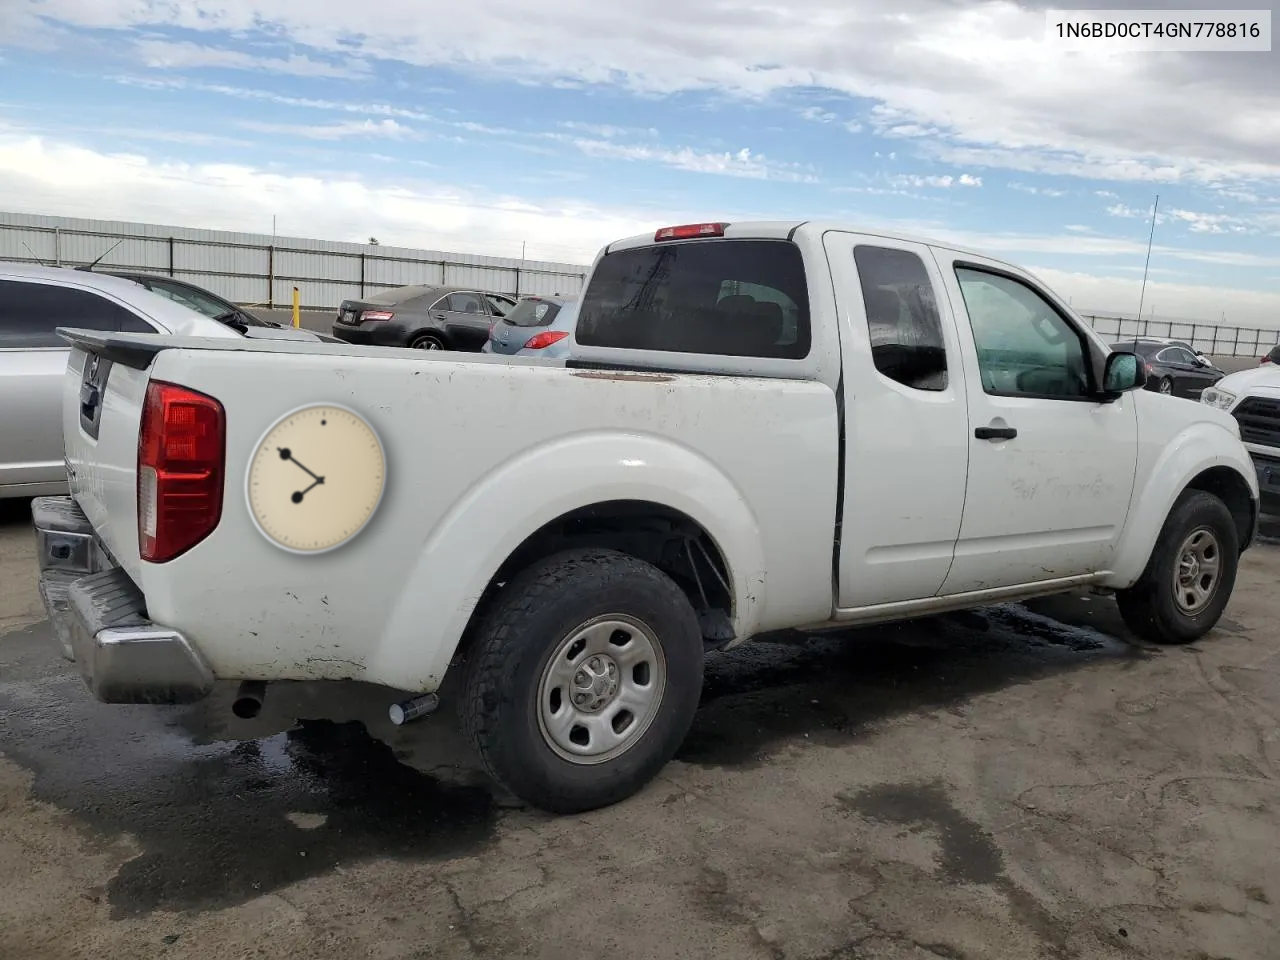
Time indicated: 7:51
